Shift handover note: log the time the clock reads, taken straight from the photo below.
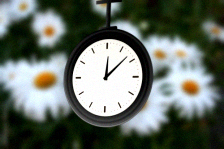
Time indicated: 12:08
